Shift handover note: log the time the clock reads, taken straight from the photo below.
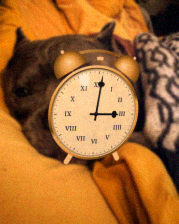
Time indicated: 3:01
